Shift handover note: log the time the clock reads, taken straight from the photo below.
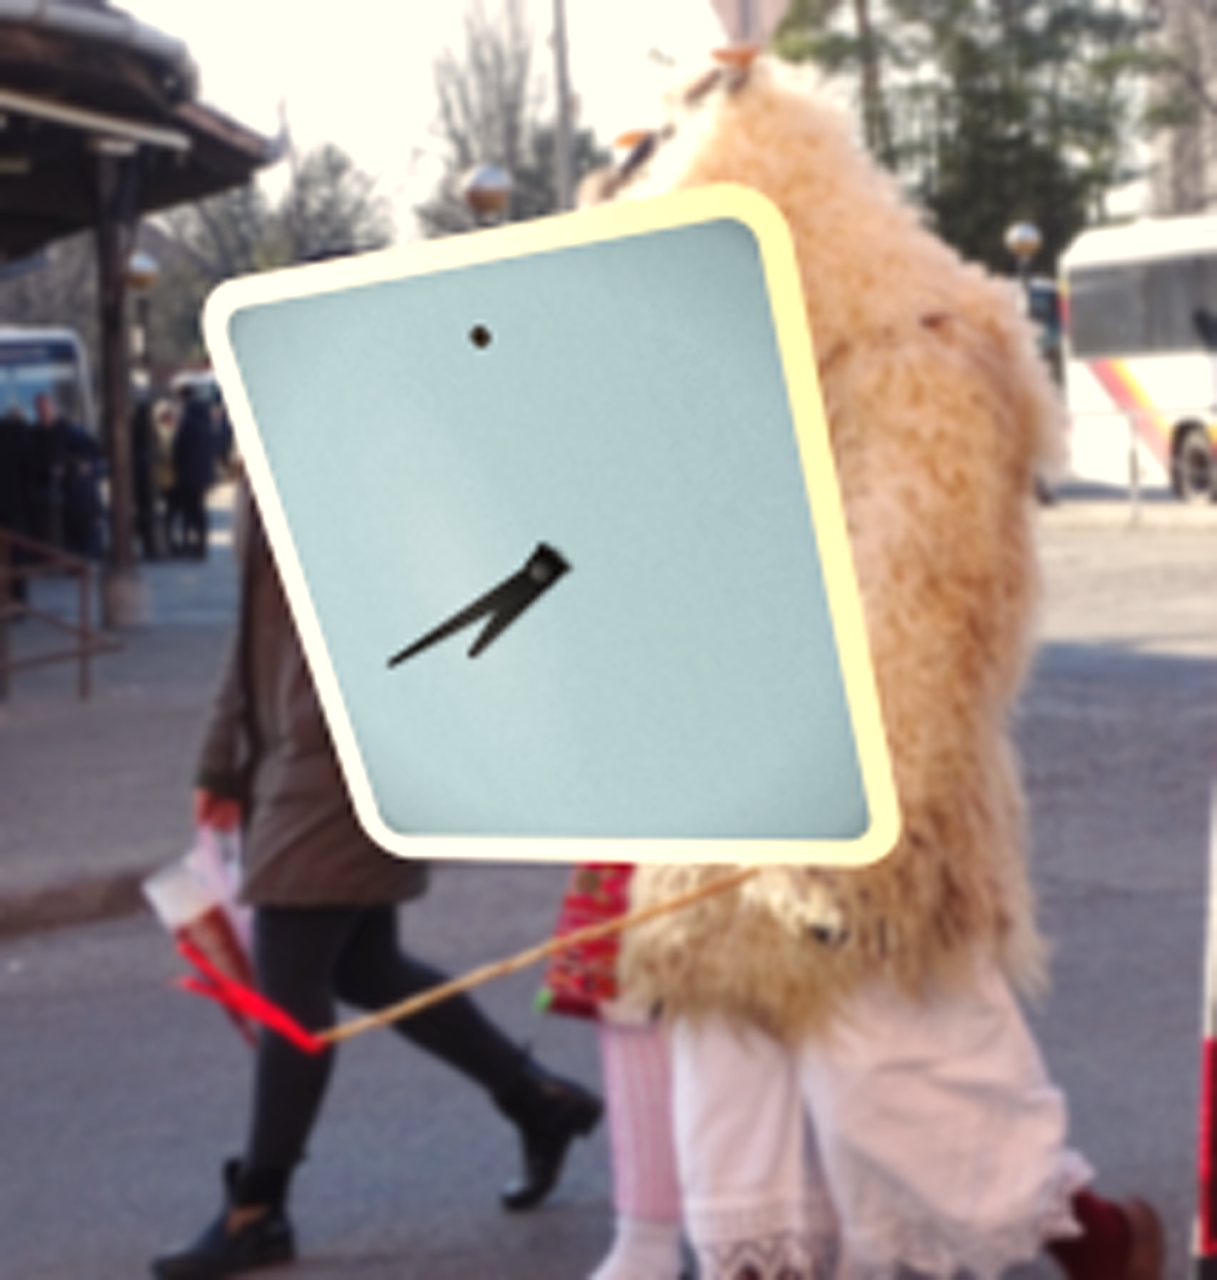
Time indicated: 7:41
